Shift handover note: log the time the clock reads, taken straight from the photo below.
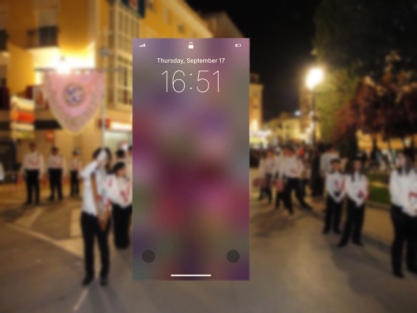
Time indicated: 16:51
